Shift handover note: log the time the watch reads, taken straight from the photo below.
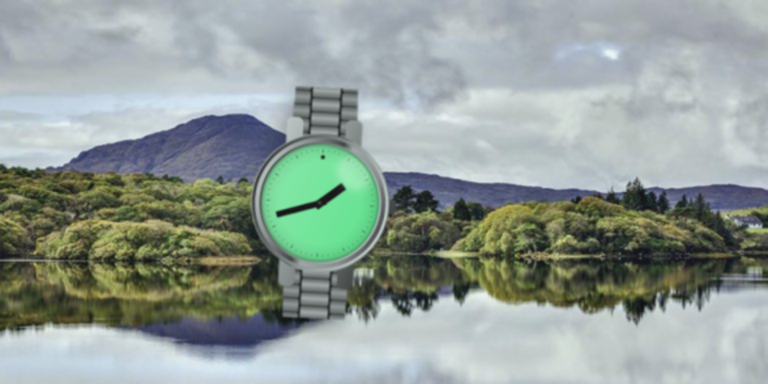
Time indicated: 1:42
